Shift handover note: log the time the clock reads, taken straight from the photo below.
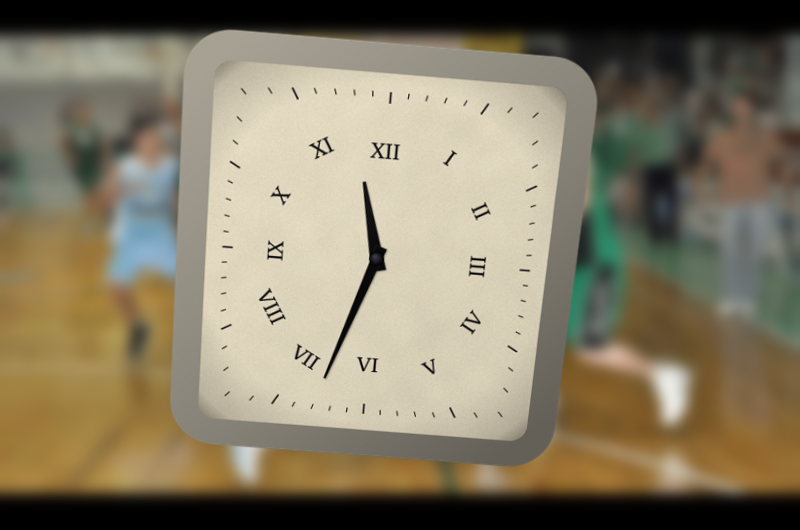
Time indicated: 11:33
